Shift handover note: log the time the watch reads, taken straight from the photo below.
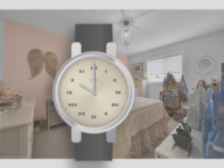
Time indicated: 10:00
